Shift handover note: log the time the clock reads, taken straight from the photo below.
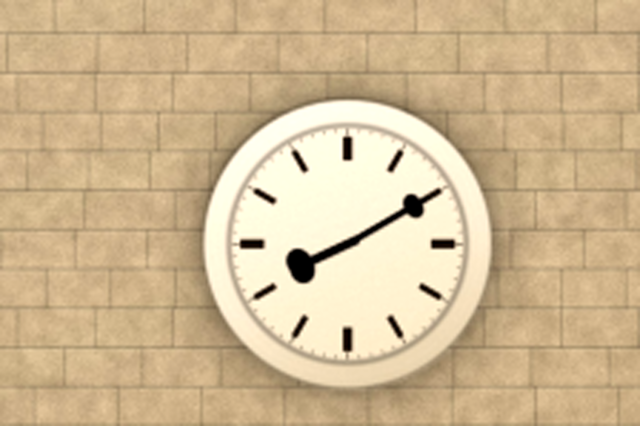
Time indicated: 8:10
